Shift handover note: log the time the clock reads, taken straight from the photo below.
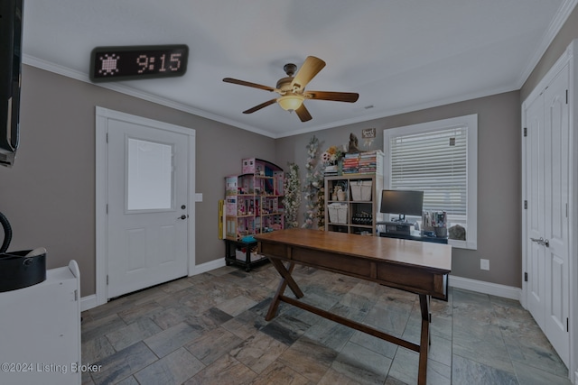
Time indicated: 9:15
